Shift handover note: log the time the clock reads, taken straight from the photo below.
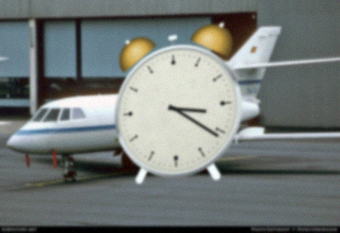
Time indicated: 3:21
